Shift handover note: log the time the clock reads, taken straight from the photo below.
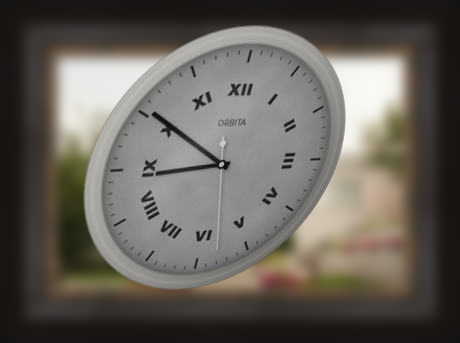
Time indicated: 8:50:28
